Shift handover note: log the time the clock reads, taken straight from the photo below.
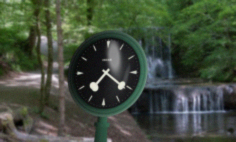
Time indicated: 7:21
